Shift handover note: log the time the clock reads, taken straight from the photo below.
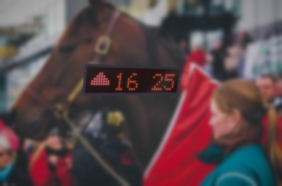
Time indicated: 16:25
